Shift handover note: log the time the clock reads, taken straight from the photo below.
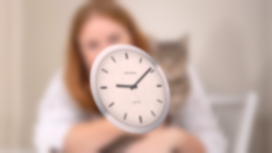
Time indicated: 9:09
